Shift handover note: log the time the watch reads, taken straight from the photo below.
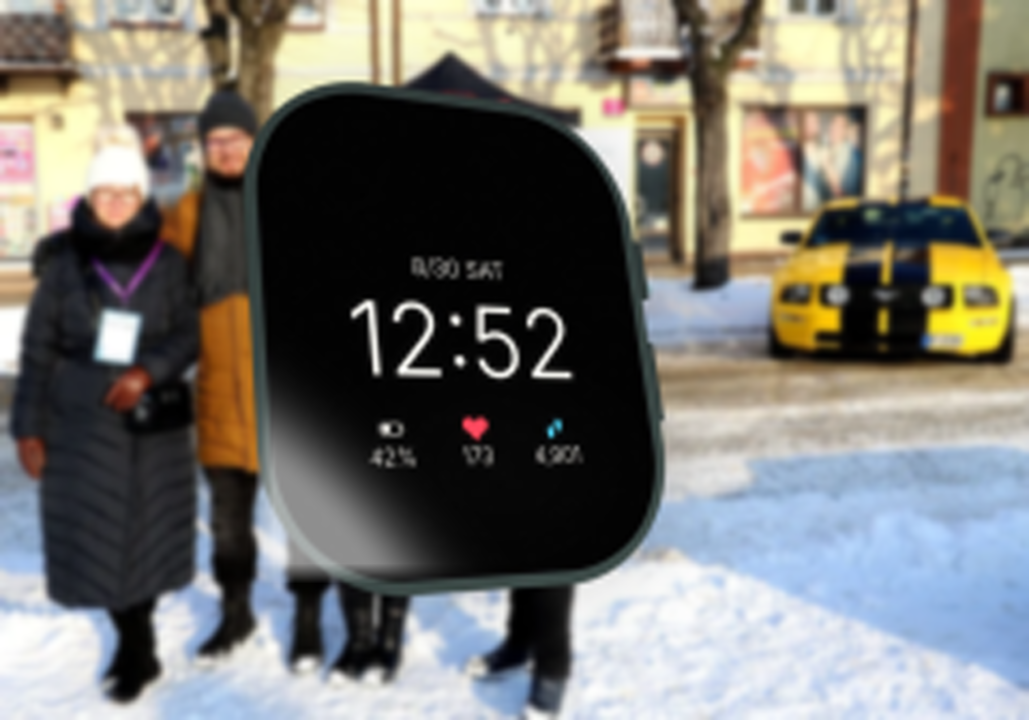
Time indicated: 12:52
